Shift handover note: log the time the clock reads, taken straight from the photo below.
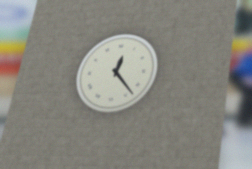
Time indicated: 12:23
